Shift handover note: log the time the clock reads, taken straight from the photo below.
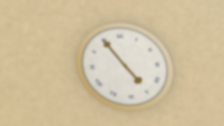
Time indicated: 4:55
